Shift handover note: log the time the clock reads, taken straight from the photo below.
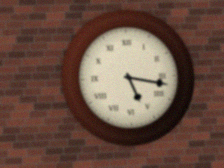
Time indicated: 5:17
